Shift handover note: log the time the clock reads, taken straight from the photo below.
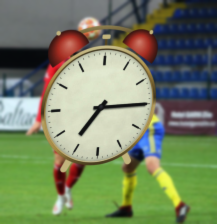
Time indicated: 7:15
